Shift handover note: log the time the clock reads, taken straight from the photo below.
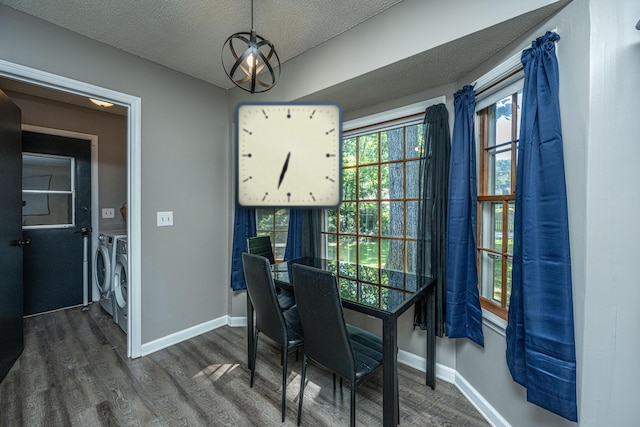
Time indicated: 6:33
